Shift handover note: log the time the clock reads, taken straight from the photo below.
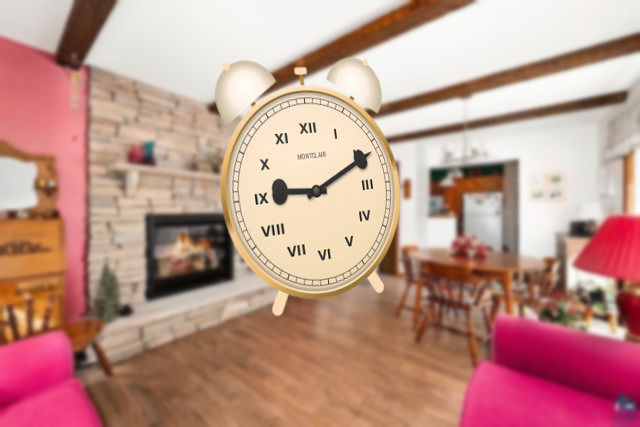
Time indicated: 9:11
